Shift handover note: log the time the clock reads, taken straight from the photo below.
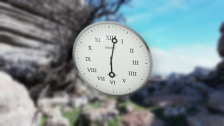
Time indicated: 6:02
